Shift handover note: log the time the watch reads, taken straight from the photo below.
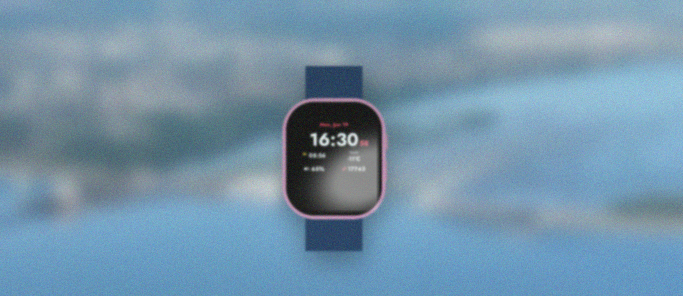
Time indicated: 16:30
